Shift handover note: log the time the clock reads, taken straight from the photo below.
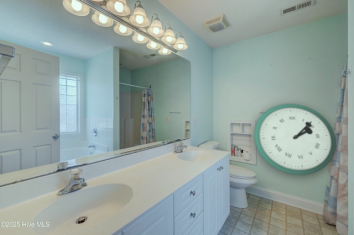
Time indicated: 2:08
